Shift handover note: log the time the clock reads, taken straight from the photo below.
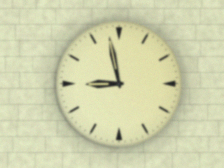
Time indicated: 8:58
